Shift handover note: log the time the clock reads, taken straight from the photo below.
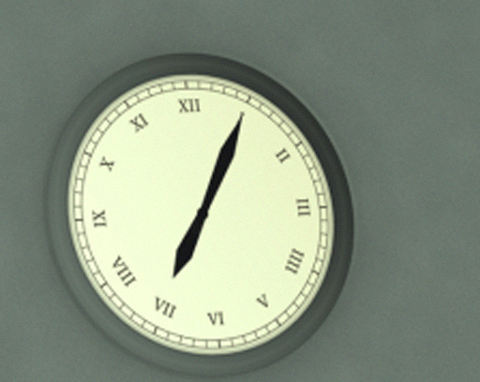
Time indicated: 7:05
